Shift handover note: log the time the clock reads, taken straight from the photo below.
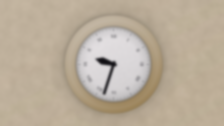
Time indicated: 9:33
